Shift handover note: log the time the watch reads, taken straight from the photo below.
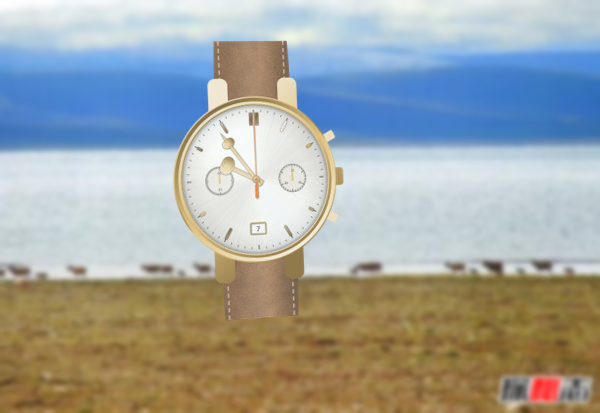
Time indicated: 9:54
